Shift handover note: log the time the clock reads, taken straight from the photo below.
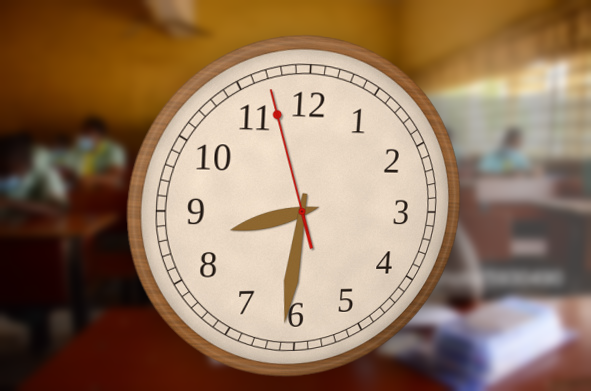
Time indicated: 8:30:57
